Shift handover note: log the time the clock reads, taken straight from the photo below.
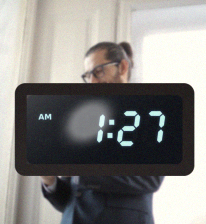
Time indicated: 1:27
